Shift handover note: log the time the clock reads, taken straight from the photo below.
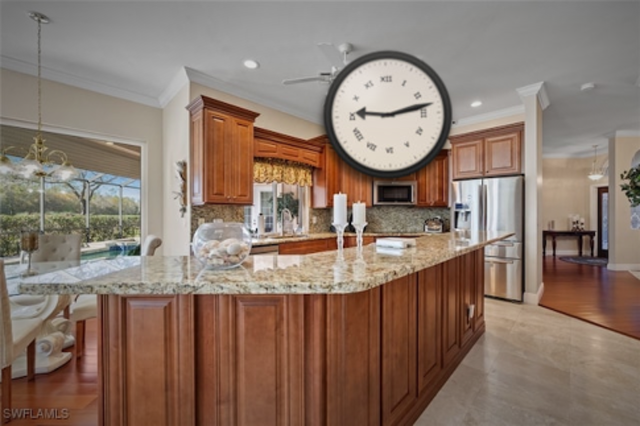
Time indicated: 9:13
